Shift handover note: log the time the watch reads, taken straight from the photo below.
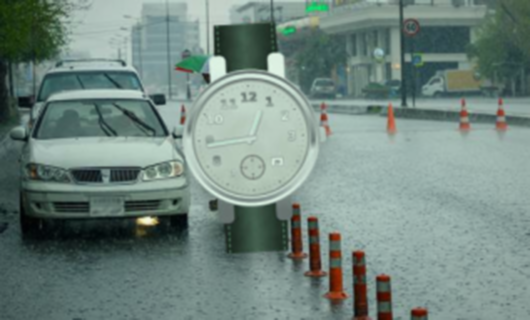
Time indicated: 12:44
